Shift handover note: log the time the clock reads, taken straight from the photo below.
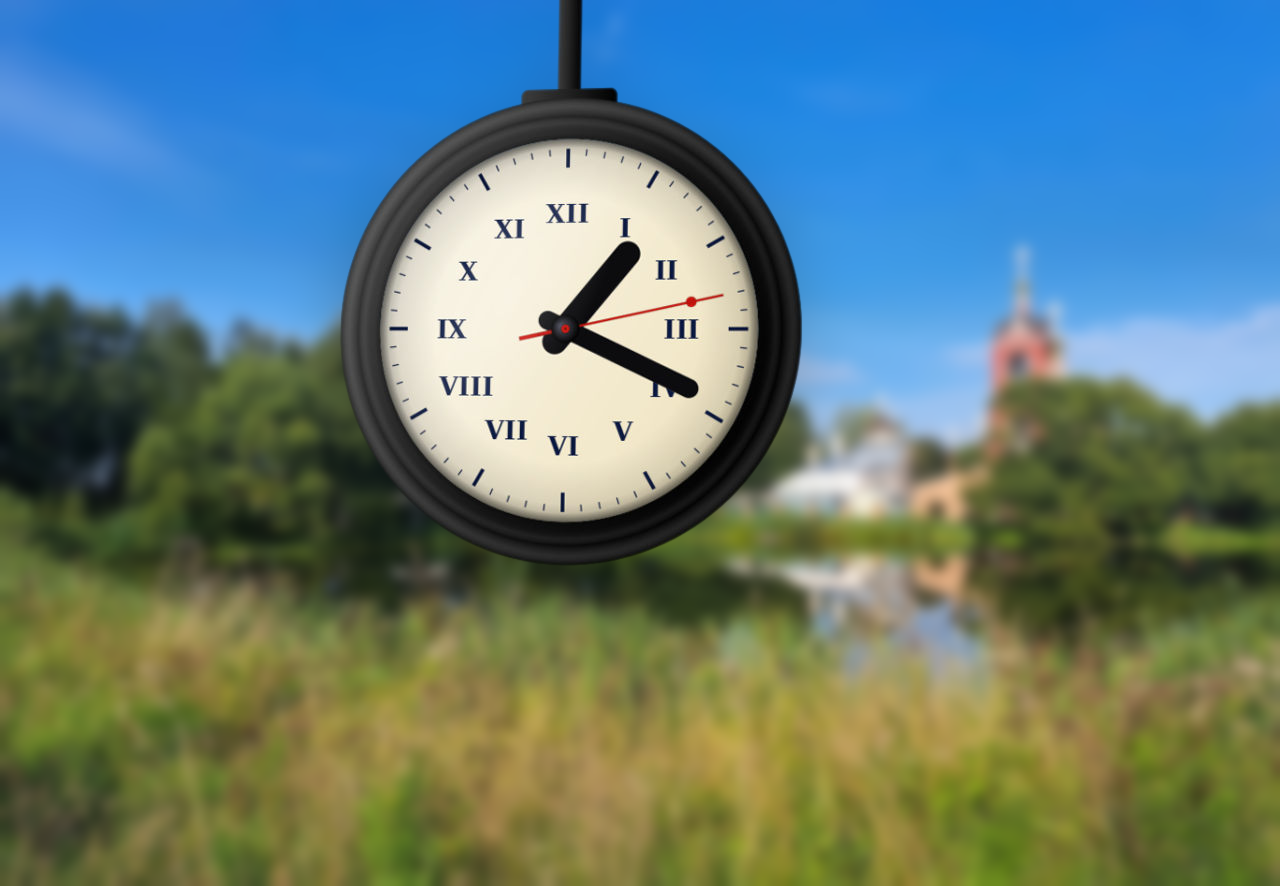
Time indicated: 1:19:13
